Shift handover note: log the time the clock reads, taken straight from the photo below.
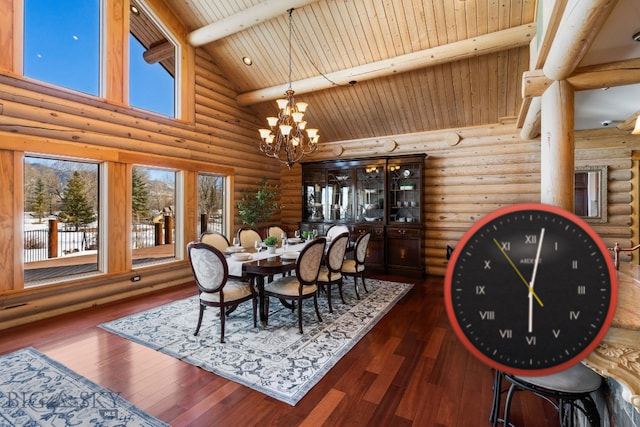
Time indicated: 6:01:54
